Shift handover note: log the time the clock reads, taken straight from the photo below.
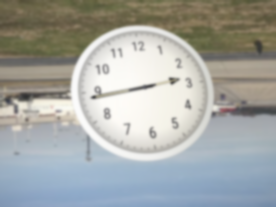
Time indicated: 2:44
